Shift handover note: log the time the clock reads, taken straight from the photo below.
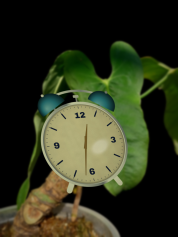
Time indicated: 12:32
